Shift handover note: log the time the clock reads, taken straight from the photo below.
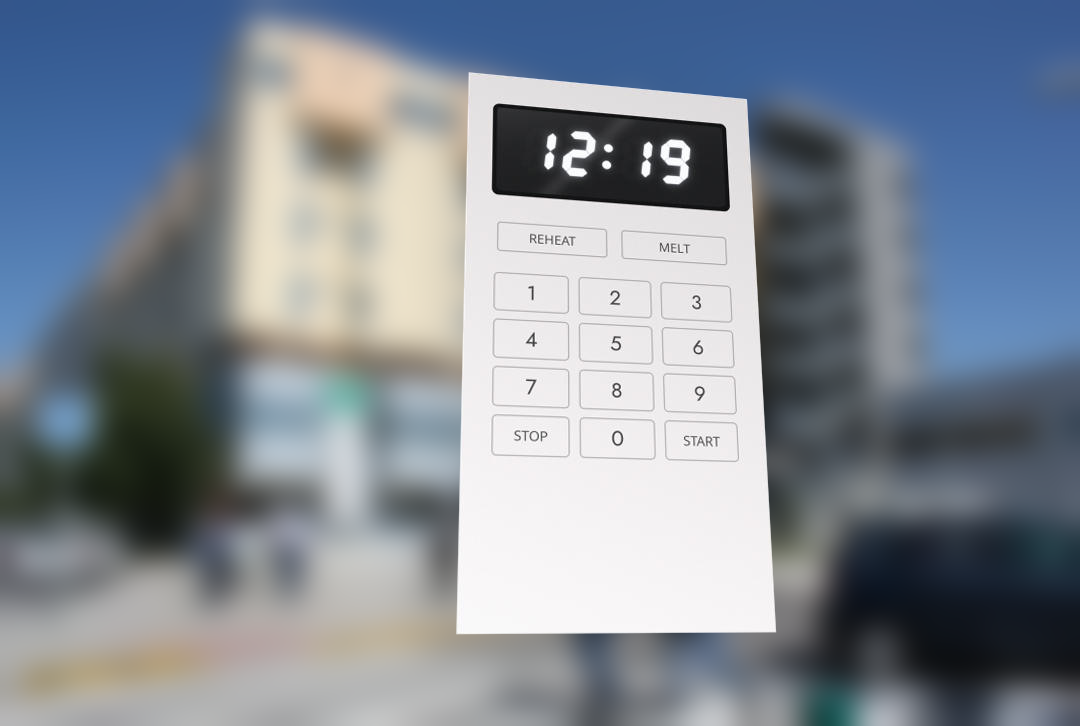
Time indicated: 12:19
